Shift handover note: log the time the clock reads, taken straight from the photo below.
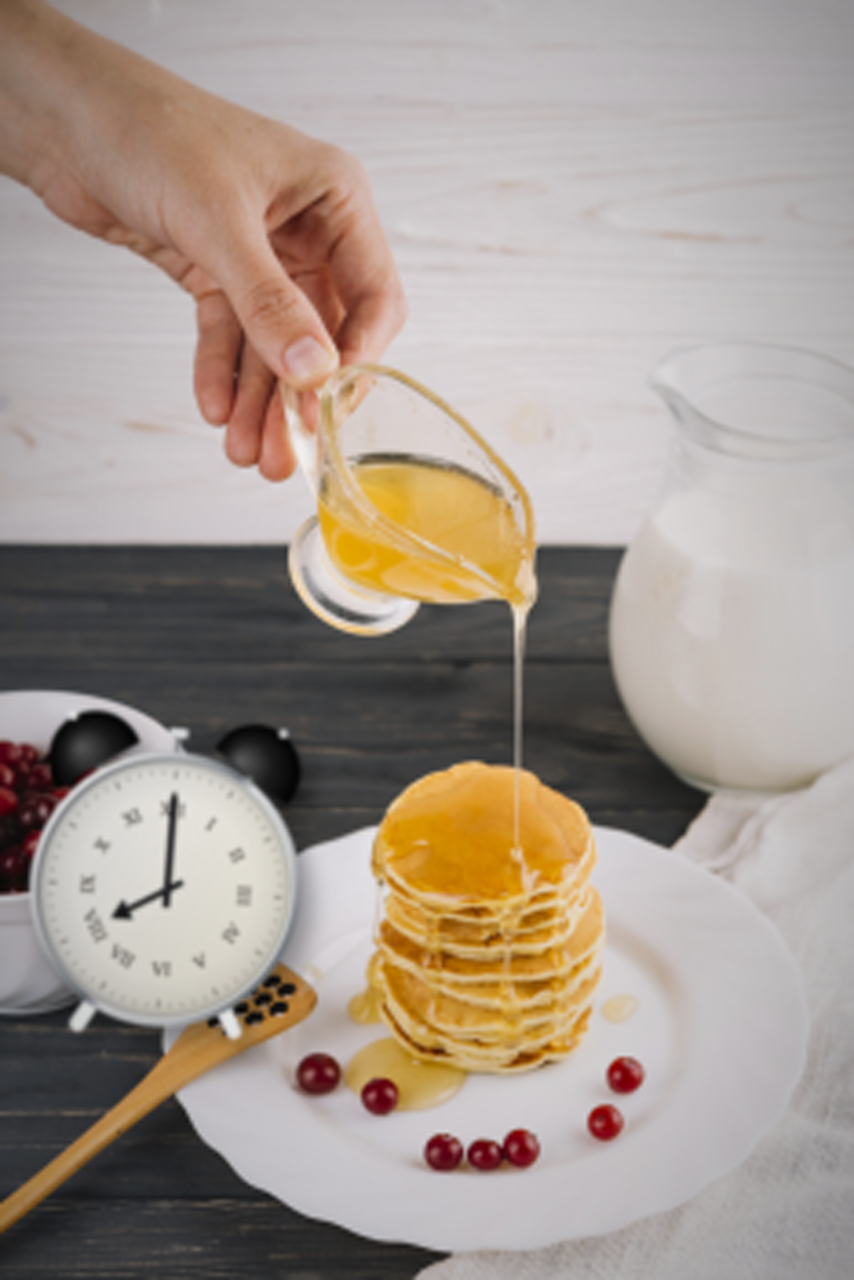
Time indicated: 8:00
